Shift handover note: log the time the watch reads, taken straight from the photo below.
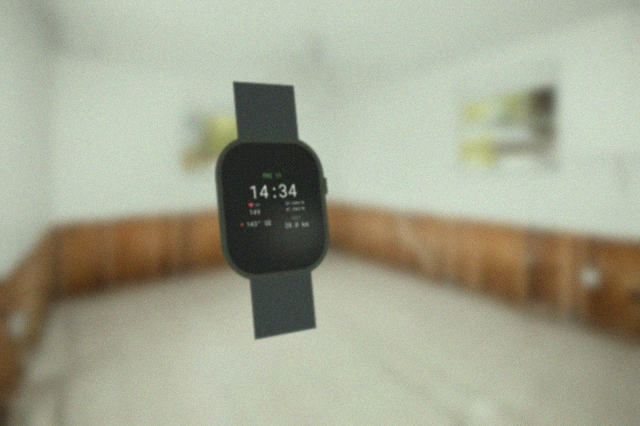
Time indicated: 14:34
